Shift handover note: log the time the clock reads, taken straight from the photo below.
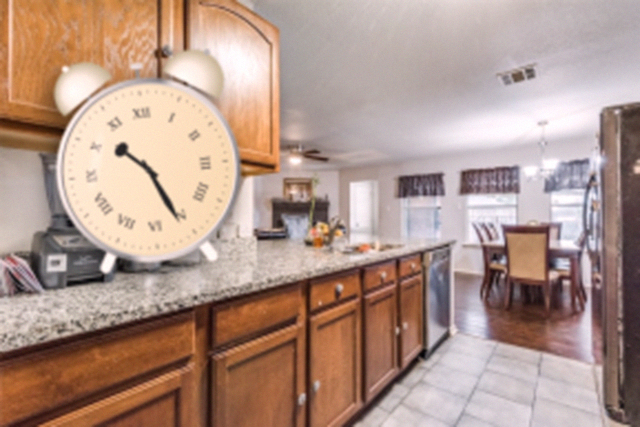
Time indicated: 10:26
